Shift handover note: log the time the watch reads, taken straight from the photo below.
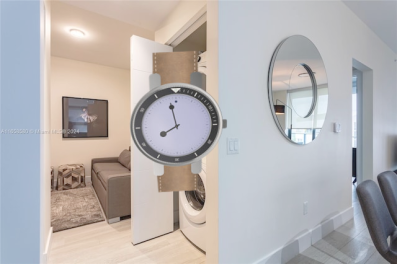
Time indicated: 7:58
